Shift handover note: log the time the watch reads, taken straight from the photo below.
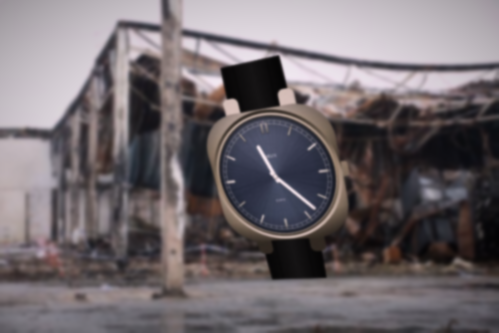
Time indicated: 11:23
